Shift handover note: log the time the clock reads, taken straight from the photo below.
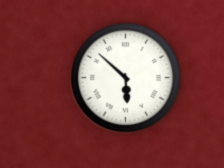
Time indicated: 5:52
